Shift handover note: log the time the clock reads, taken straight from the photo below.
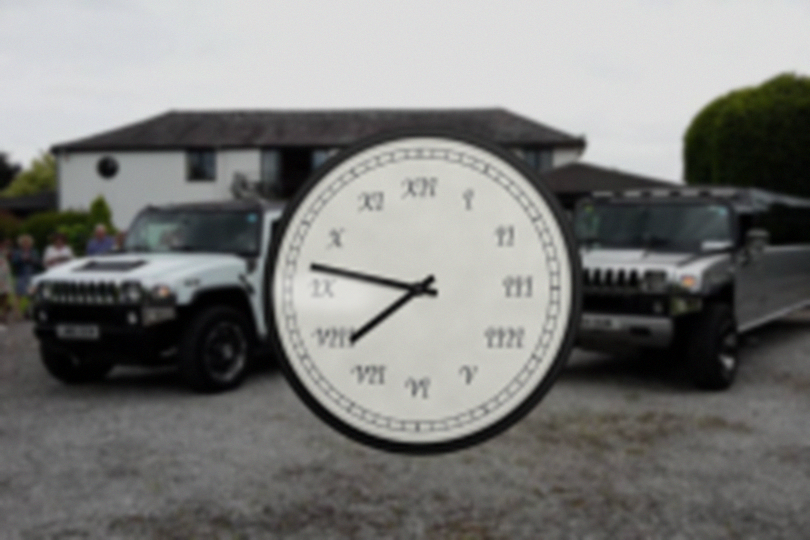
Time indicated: 7:47
